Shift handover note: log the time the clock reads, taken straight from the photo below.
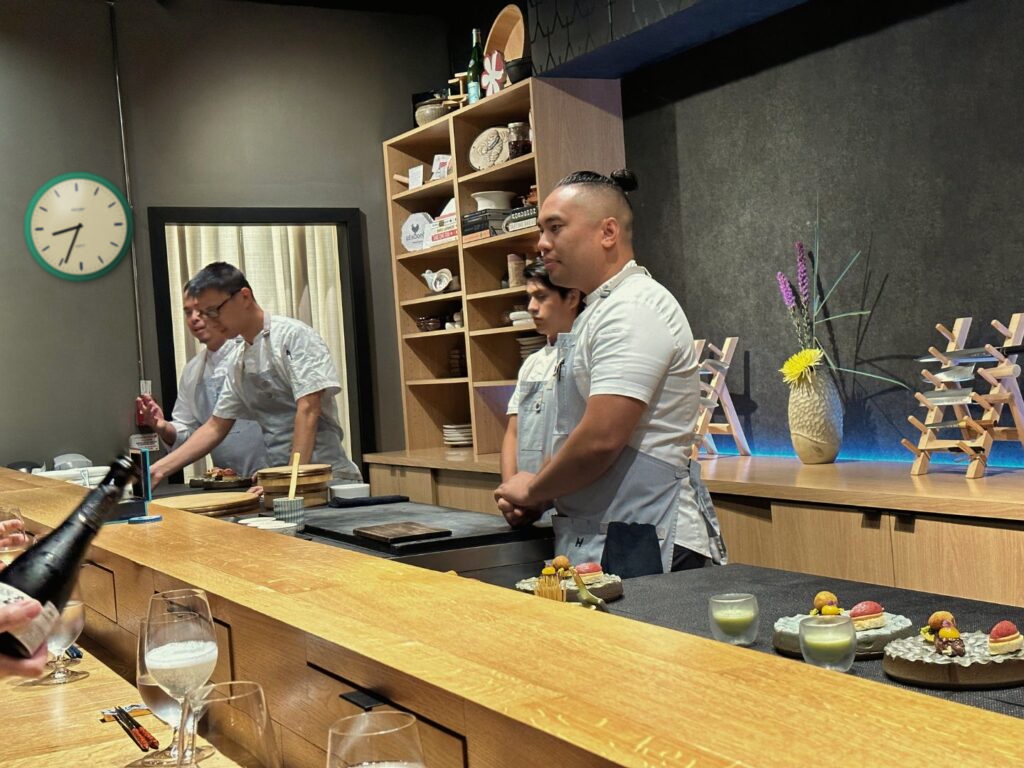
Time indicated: 8:34
